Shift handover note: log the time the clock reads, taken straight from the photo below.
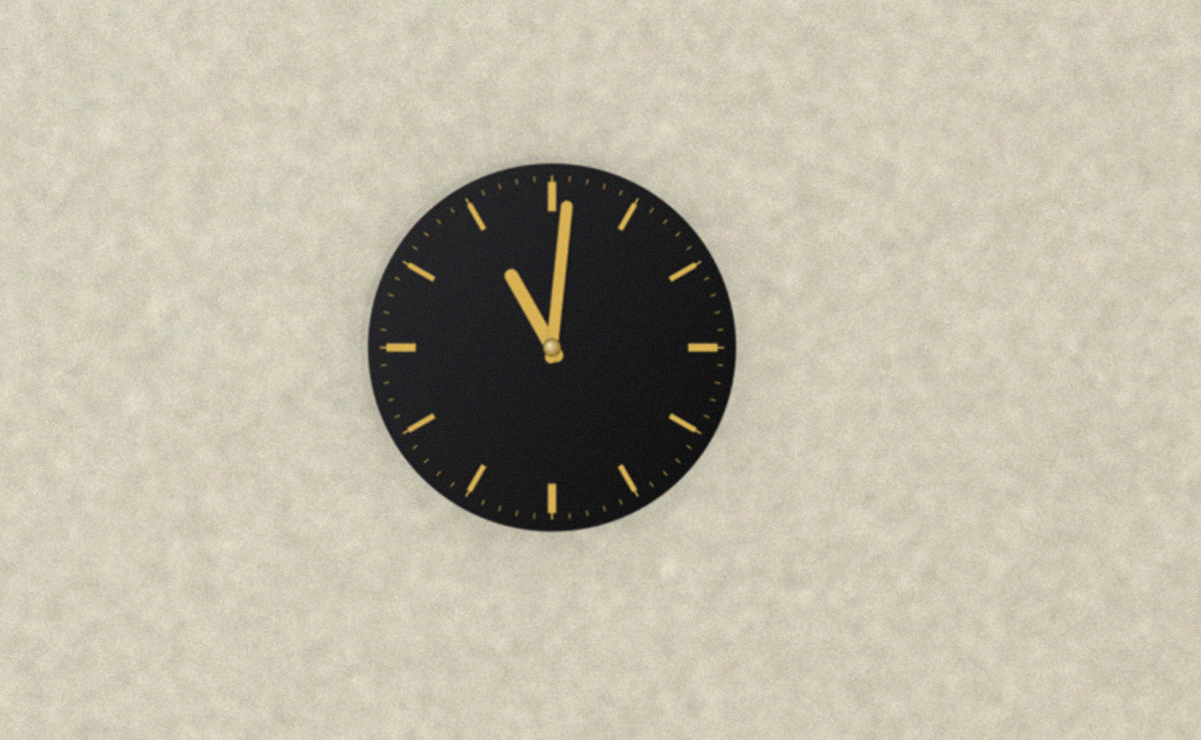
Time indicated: 11:01
